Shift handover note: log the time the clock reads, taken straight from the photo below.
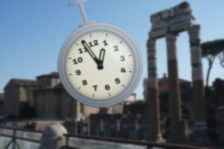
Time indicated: 12:57
